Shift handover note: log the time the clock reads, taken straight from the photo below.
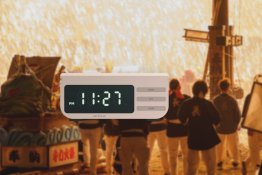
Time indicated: 11:27
